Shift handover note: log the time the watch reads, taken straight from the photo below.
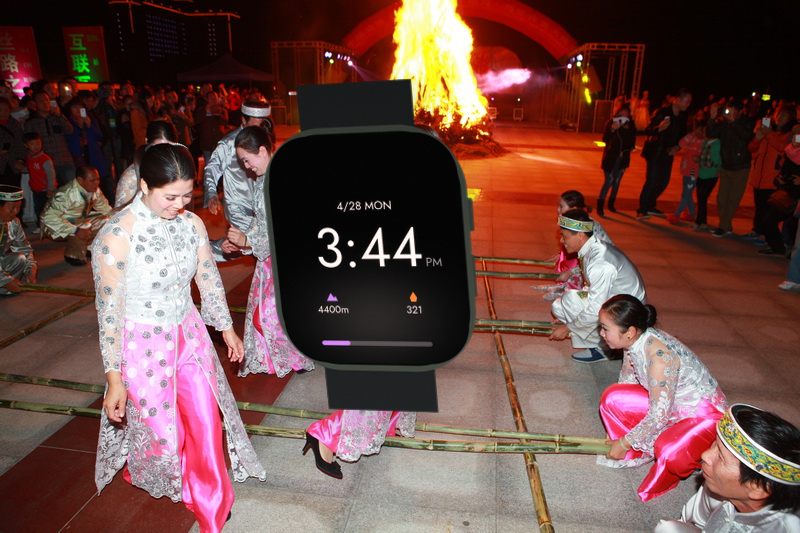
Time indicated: 3:44
